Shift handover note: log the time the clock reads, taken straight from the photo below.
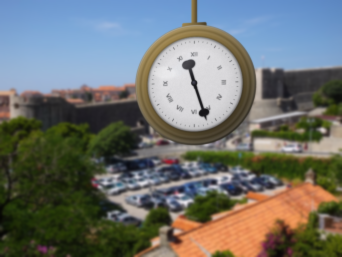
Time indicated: 11:27
